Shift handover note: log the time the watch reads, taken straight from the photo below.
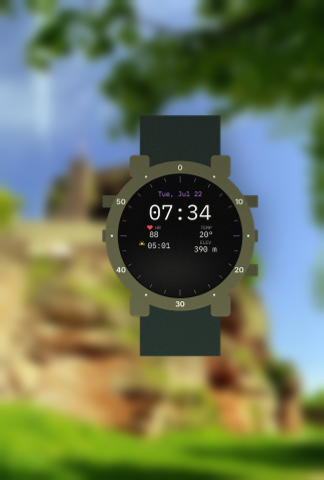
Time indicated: 7:34
